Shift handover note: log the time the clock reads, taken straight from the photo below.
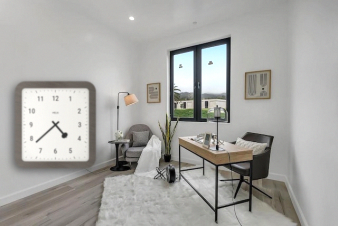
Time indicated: 4:38
